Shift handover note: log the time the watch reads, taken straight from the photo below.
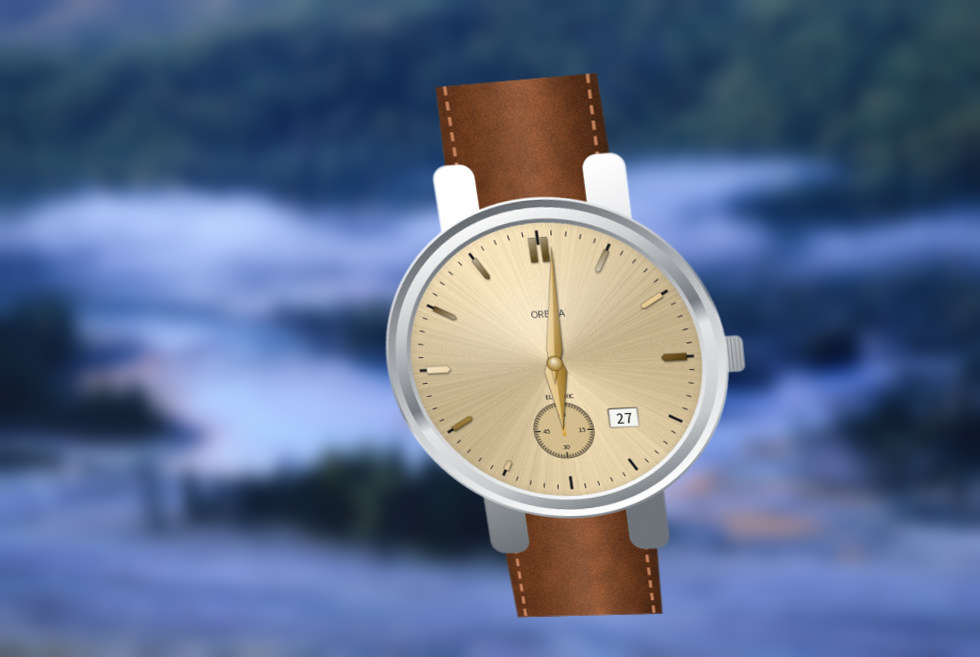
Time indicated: 6:01
